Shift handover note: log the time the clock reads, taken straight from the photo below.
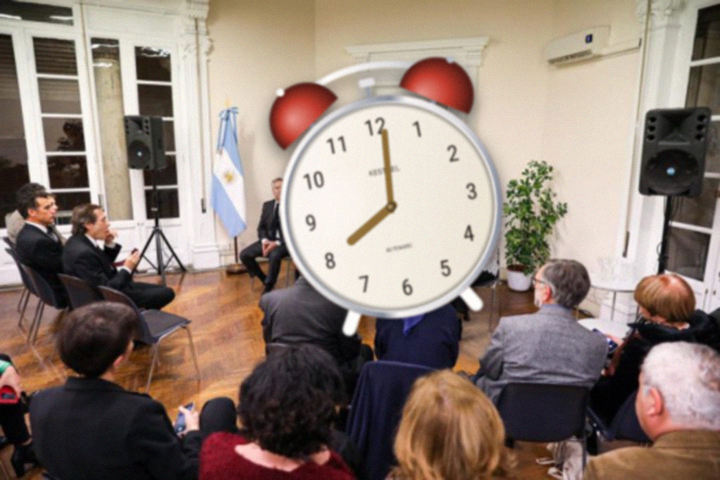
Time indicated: 8:01
